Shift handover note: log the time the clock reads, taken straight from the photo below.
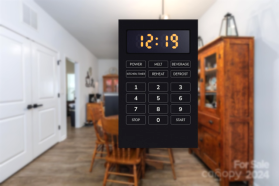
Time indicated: 12:19
